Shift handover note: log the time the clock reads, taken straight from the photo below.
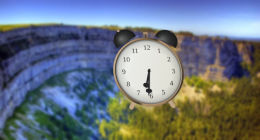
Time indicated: 6:31
